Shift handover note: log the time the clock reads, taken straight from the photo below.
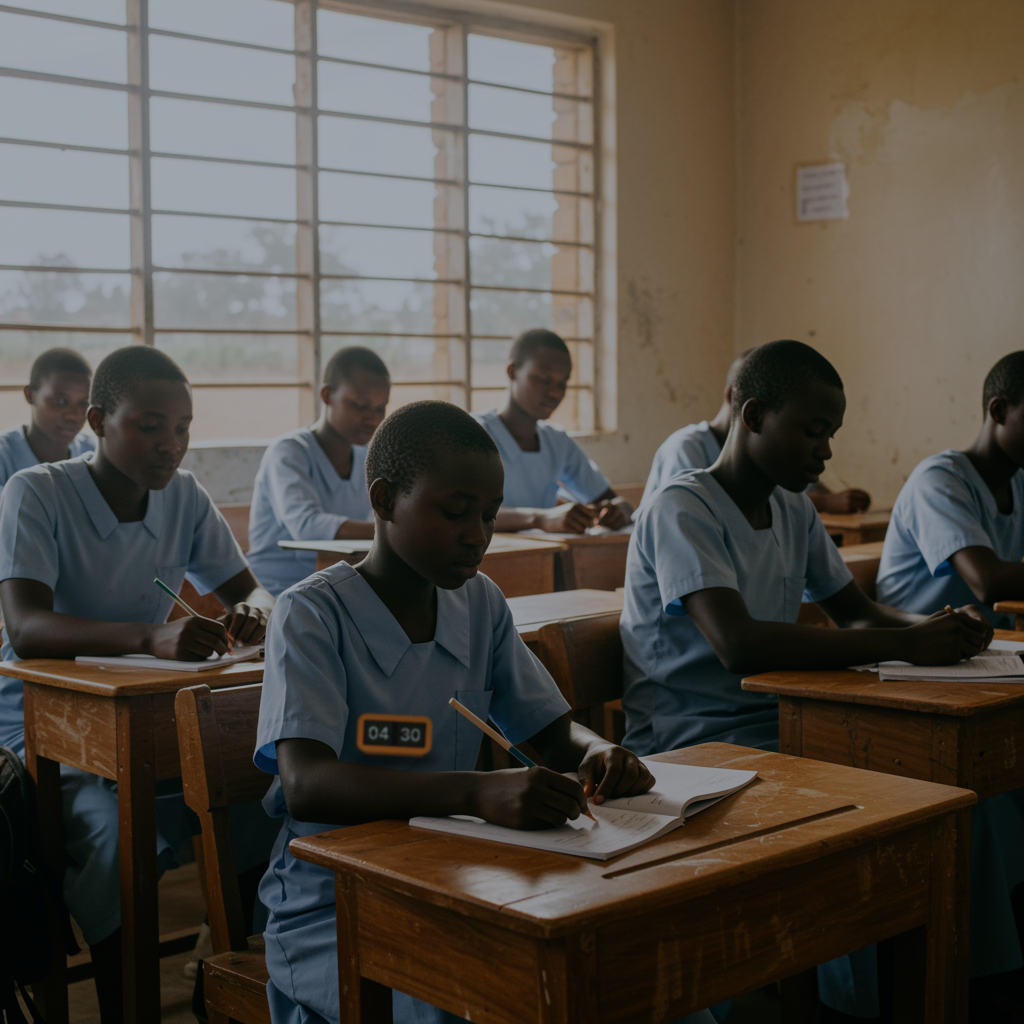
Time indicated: 4:30
